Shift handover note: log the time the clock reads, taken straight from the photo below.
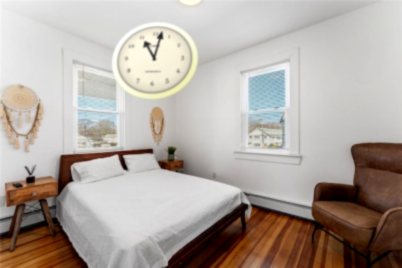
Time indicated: 11:02
